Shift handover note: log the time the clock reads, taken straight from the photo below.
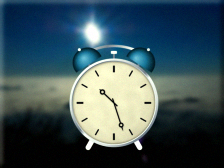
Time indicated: 10:27
